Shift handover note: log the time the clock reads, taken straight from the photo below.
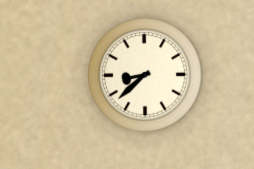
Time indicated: 8:38
